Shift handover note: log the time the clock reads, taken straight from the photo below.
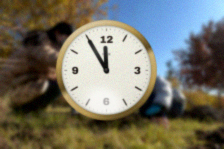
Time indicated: 11:55
